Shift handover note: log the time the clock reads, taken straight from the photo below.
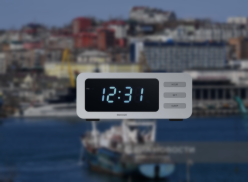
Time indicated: 12:31
